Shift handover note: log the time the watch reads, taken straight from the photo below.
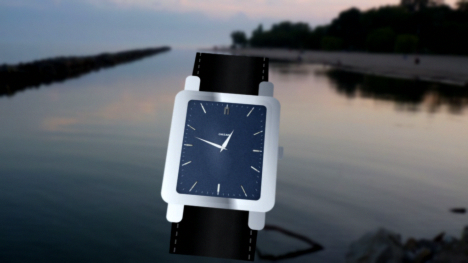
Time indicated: 12:48
